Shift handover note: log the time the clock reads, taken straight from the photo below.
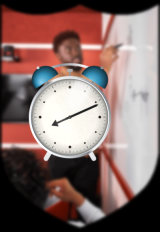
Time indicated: 8:11
